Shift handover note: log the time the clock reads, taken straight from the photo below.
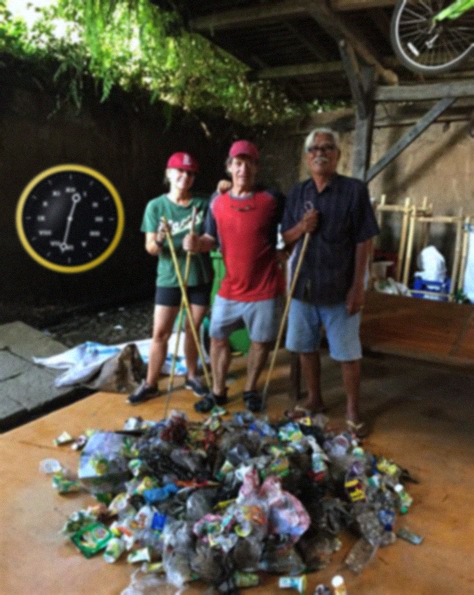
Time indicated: 12:32
